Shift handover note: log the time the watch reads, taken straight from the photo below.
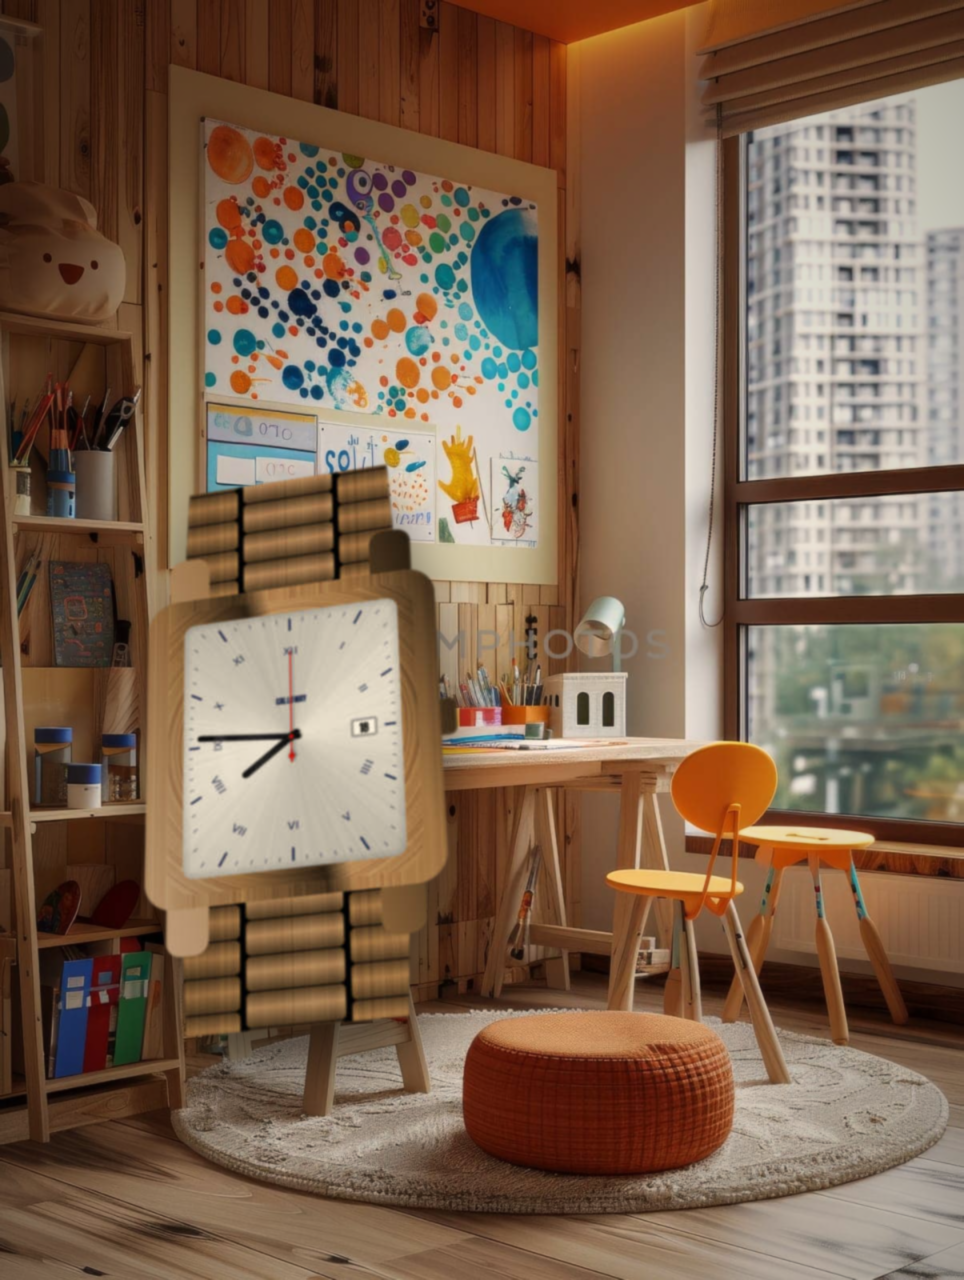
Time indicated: 7:46:00
